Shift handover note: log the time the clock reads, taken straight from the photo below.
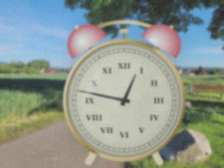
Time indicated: 12:47
